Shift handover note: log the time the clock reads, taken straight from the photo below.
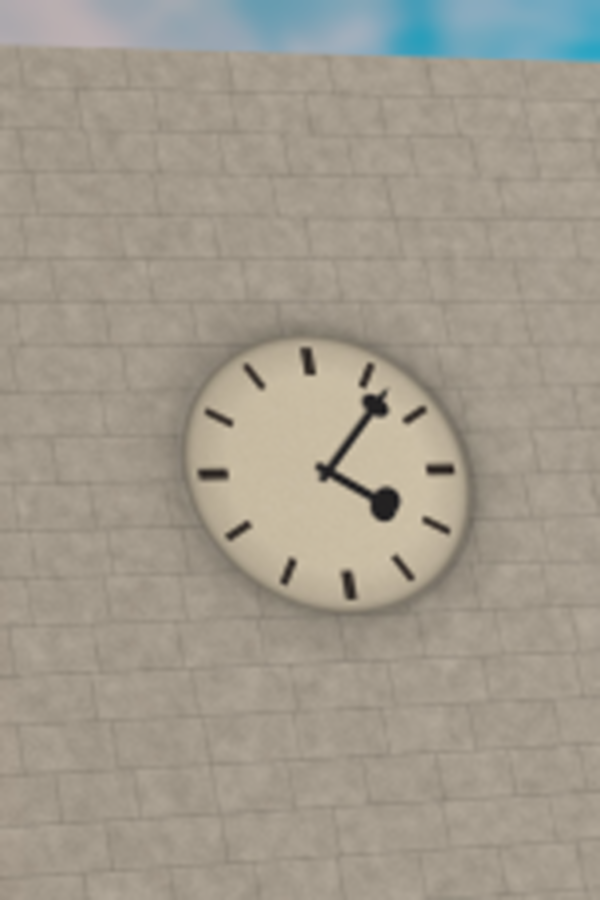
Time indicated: 4:07
